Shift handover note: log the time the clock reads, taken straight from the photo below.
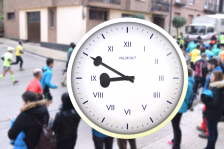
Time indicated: 8:50
